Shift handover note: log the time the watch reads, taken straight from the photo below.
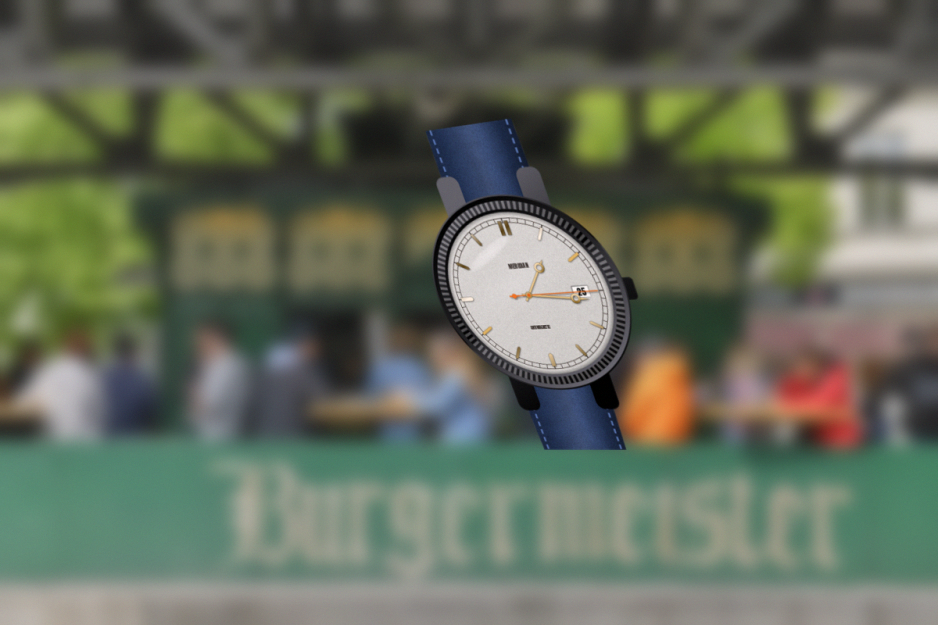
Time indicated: 1:16:15
